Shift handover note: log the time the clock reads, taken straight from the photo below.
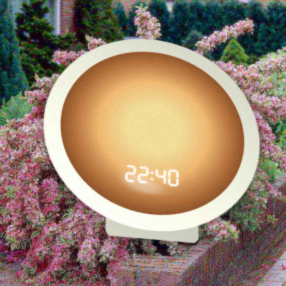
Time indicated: 22:40
